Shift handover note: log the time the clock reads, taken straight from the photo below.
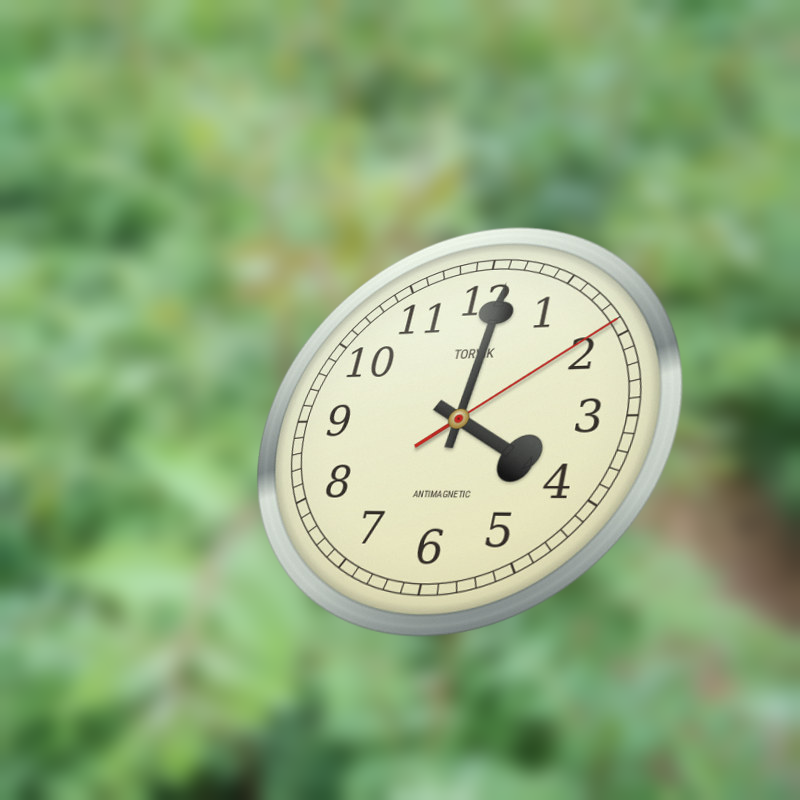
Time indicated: 4:01:09
